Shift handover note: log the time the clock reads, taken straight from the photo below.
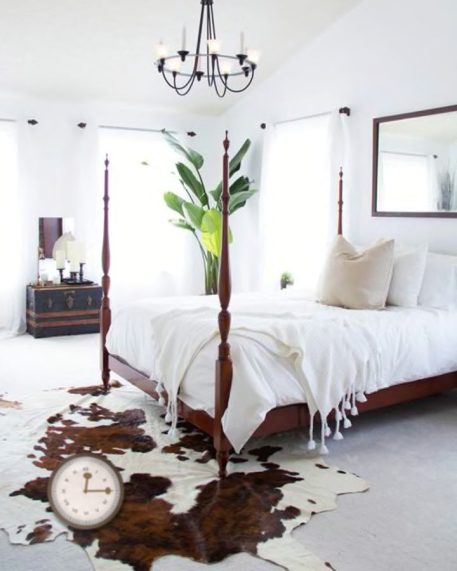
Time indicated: 12:15
